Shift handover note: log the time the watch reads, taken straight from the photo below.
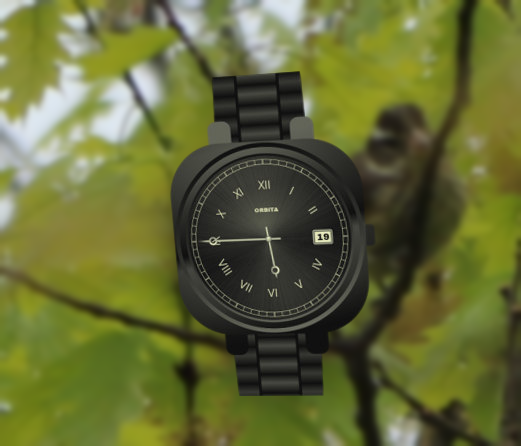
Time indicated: 5:45
